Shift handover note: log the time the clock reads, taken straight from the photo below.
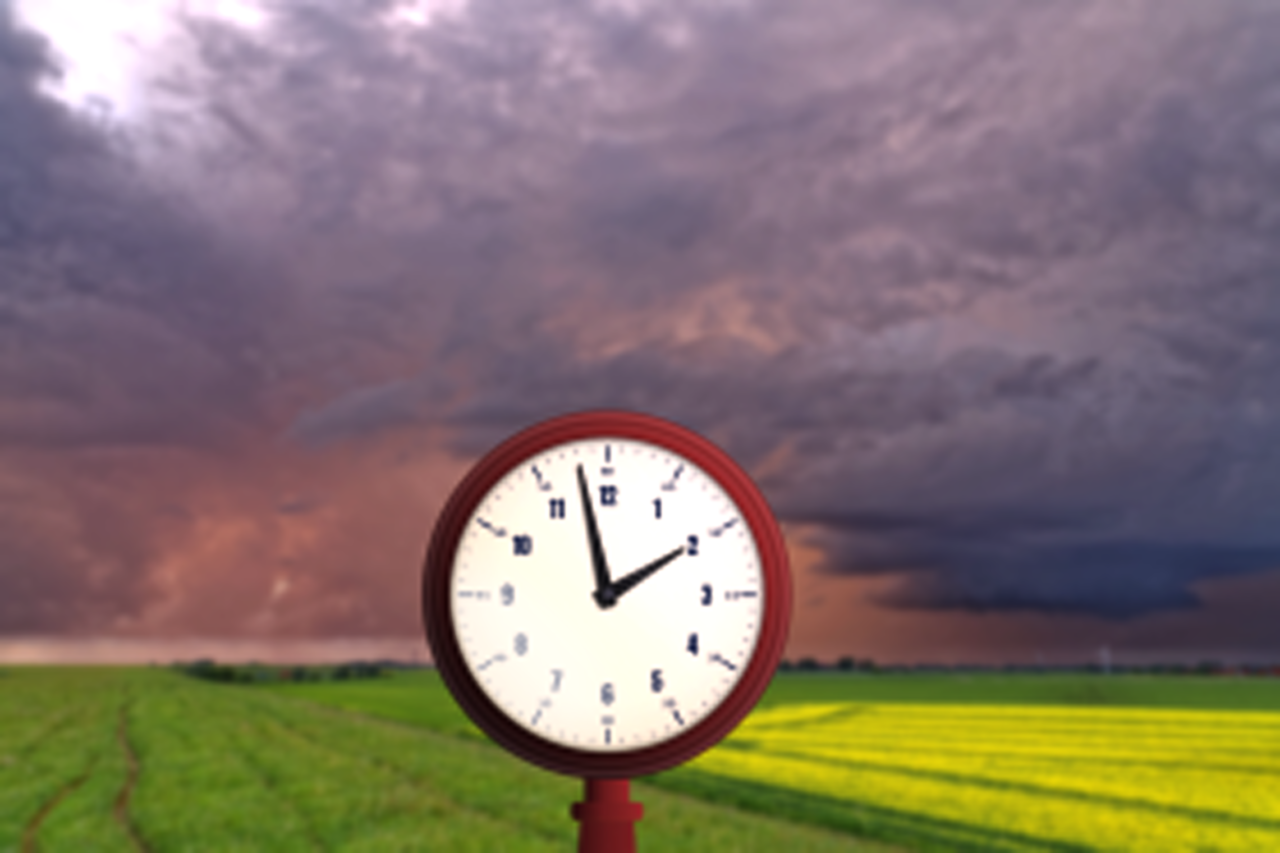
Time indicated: 1:58
